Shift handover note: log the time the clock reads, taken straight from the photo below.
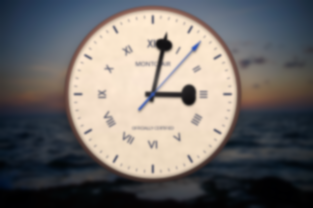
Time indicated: 3:02:07
